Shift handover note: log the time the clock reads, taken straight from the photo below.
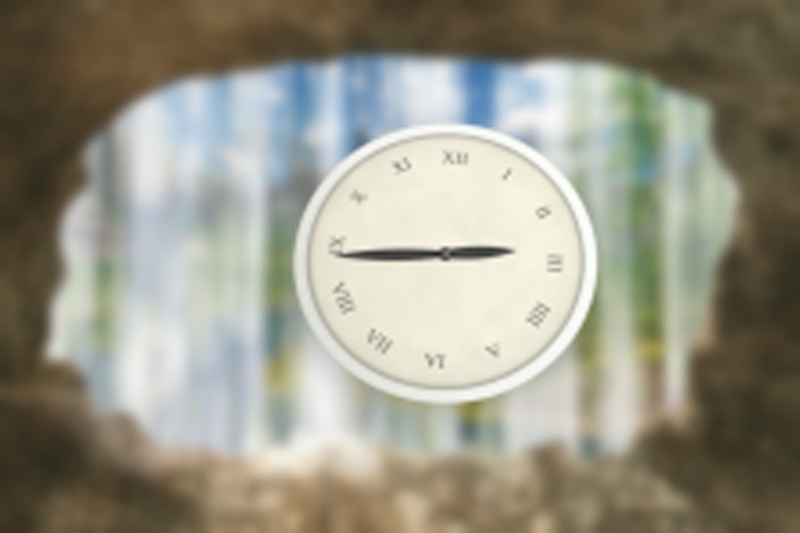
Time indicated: 2:44
